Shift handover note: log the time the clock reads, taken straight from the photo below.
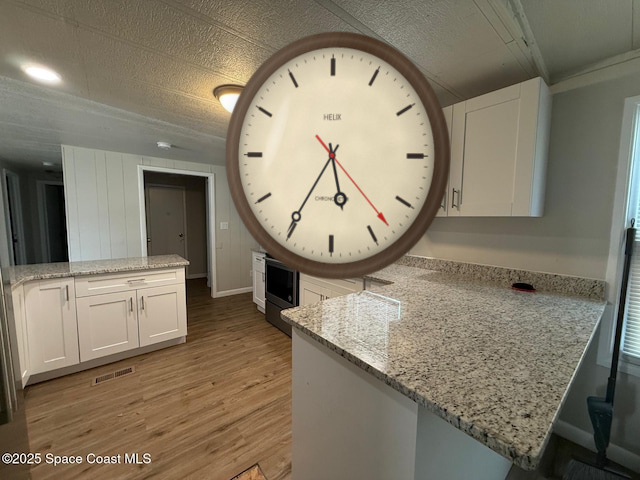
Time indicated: 5:35:23
